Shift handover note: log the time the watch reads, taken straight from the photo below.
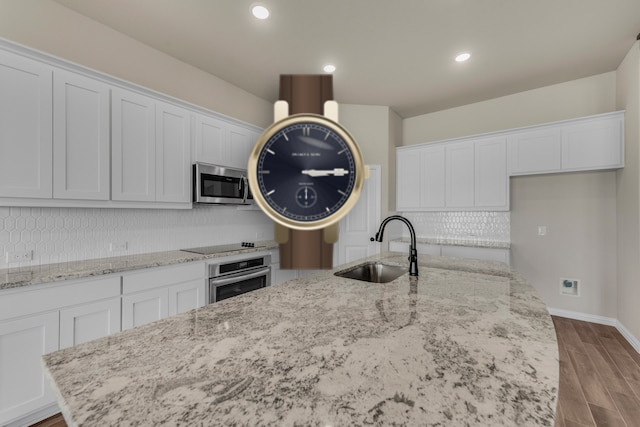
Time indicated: 3:15
